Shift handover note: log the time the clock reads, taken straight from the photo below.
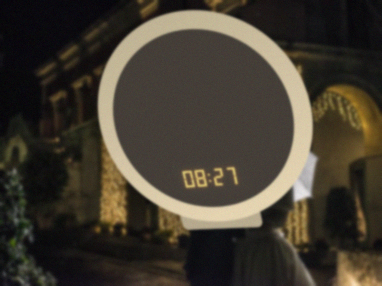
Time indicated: 8:27
